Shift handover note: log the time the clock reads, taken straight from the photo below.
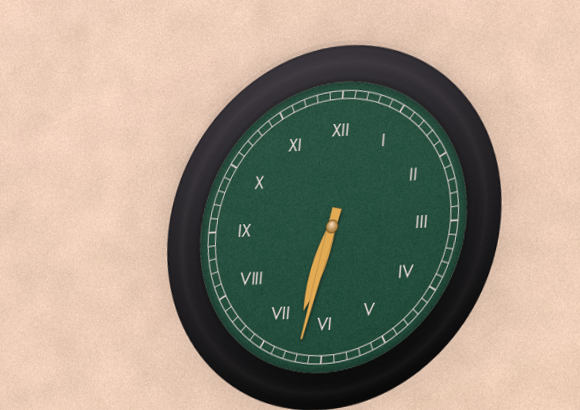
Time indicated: 6:32
